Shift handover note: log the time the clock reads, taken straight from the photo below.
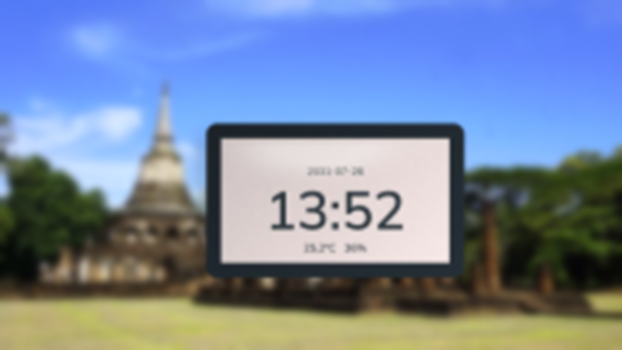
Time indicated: 13:52
